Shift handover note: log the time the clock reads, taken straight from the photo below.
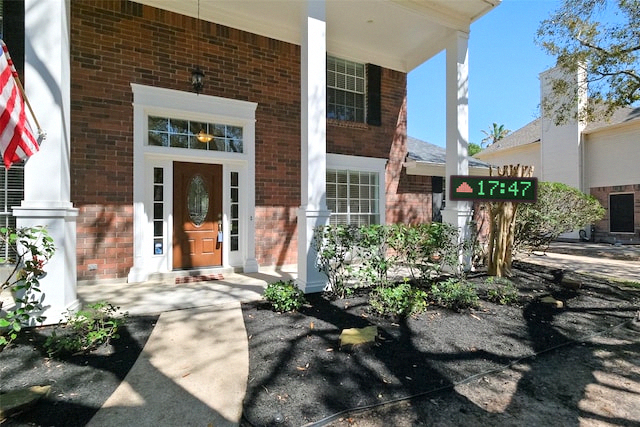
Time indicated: 17:47
